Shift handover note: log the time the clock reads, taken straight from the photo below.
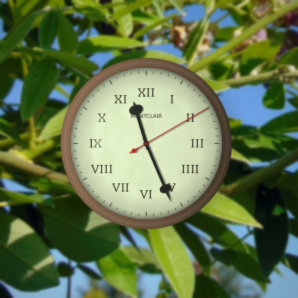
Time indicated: 11:26:10
